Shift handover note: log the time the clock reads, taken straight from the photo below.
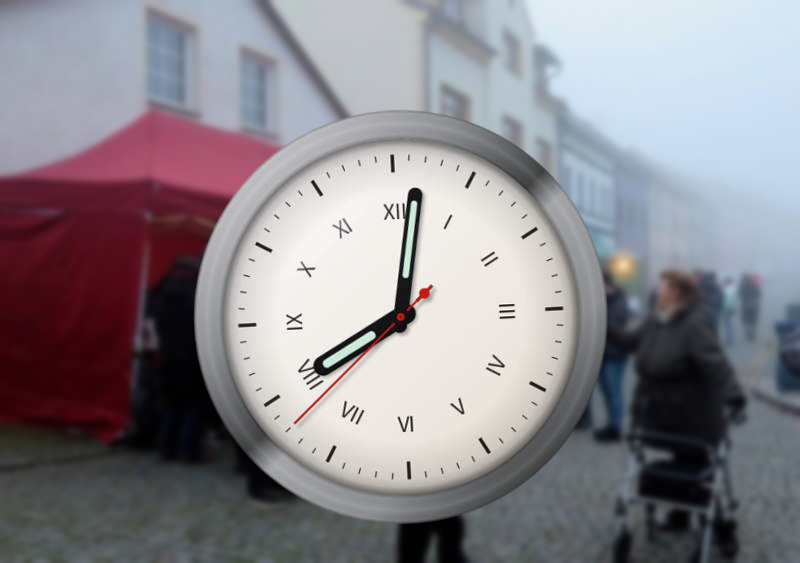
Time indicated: 8:01:38
